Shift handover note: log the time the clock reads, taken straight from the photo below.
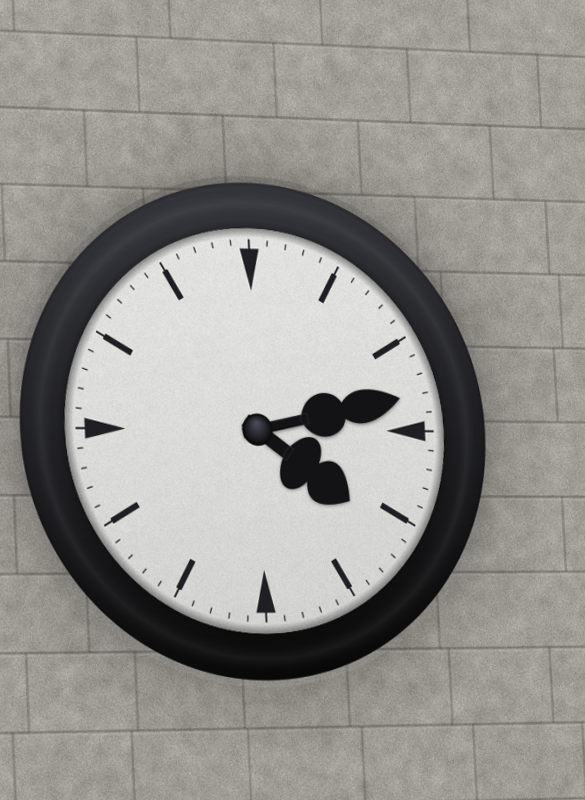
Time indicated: 4:13
